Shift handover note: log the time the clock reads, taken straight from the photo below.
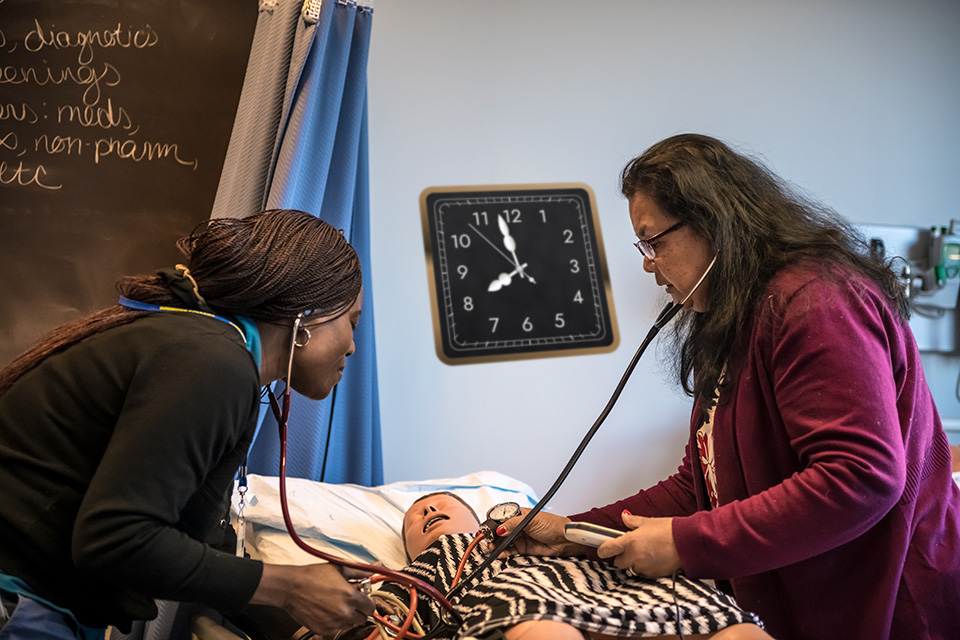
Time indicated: 7:57:53
